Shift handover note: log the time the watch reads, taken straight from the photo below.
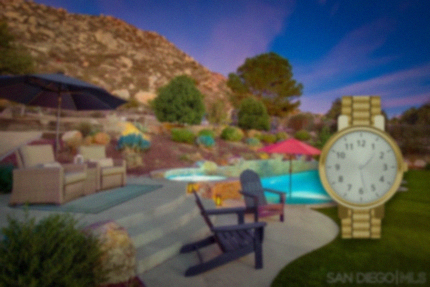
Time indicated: 1:28
